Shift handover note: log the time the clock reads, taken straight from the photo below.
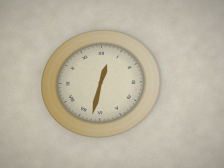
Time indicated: 12:32
